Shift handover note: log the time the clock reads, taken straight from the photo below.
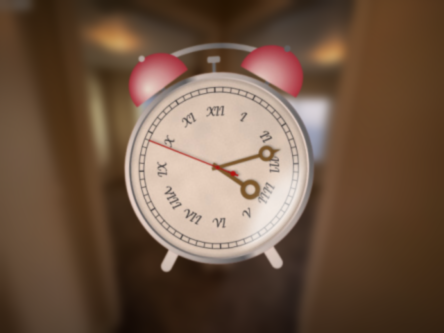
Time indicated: 4:12:49
